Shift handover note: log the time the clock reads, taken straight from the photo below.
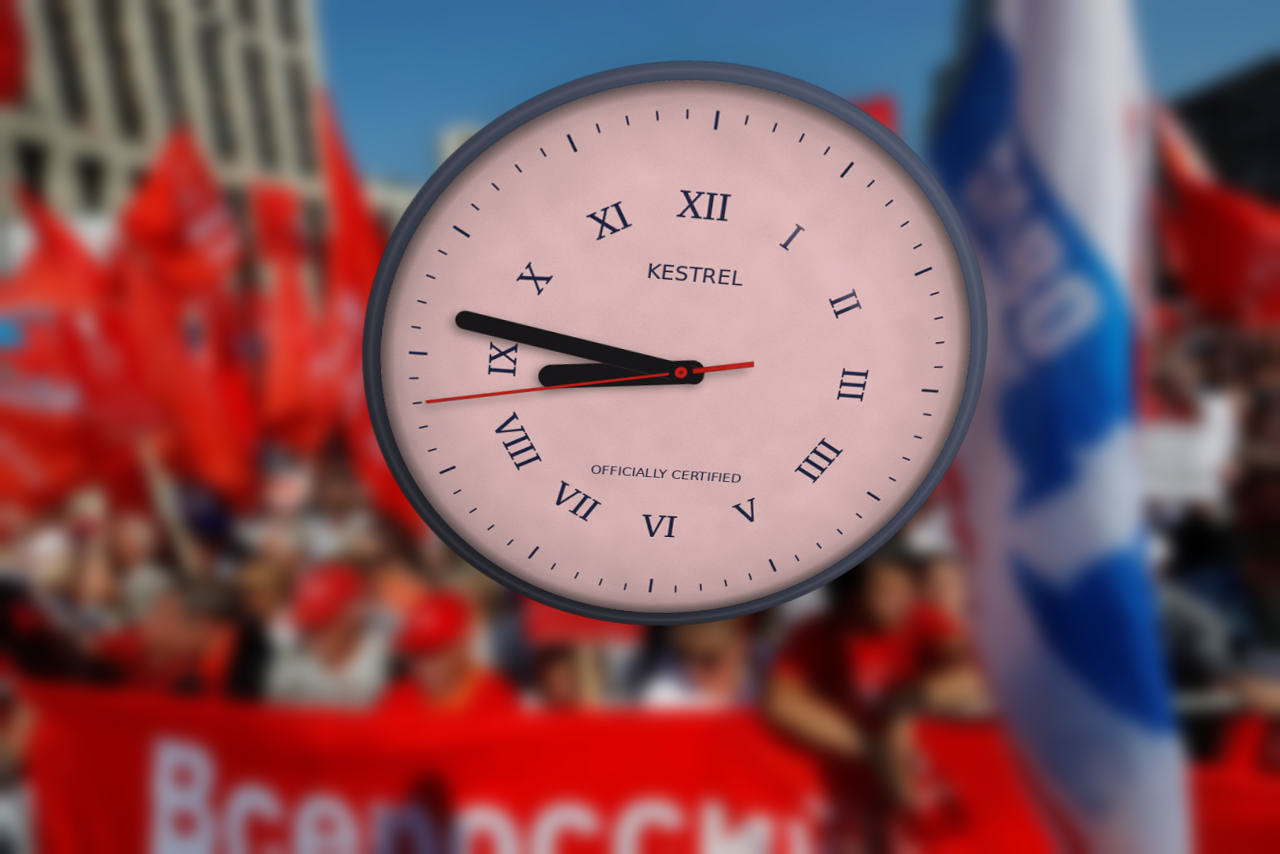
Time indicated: 8:46:43
